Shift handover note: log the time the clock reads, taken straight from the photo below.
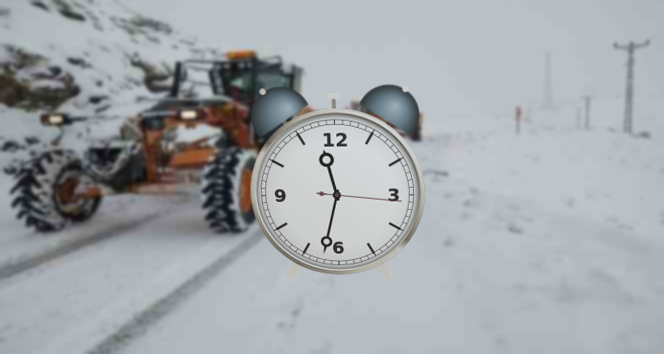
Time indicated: 11:32:16
